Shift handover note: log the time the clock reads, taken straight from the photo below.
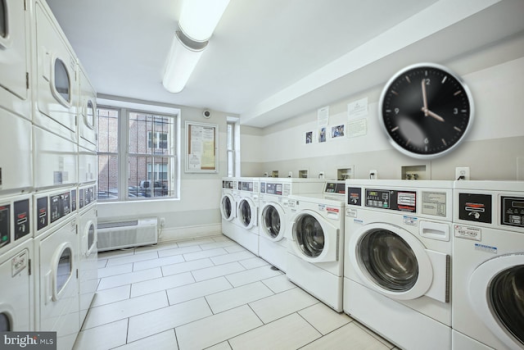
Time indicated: 3:59
